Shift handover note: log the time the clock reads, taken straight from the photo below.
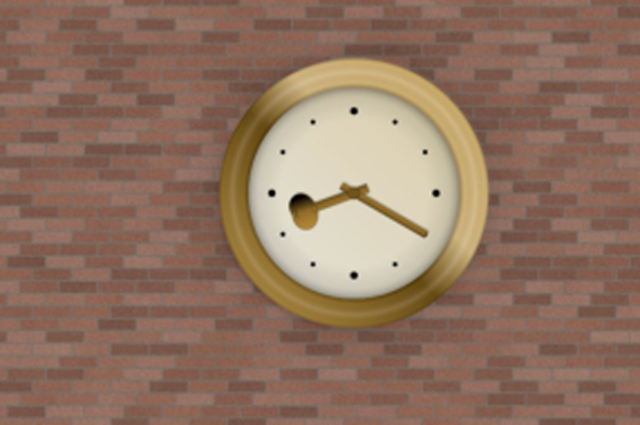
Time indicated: 8:20
